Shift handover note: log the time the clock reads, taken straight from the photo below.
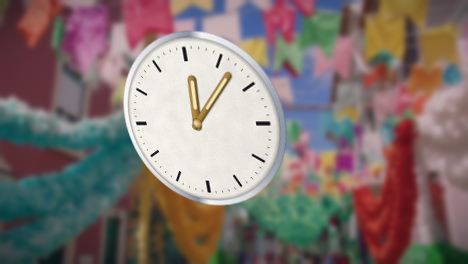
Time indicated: 12:07
